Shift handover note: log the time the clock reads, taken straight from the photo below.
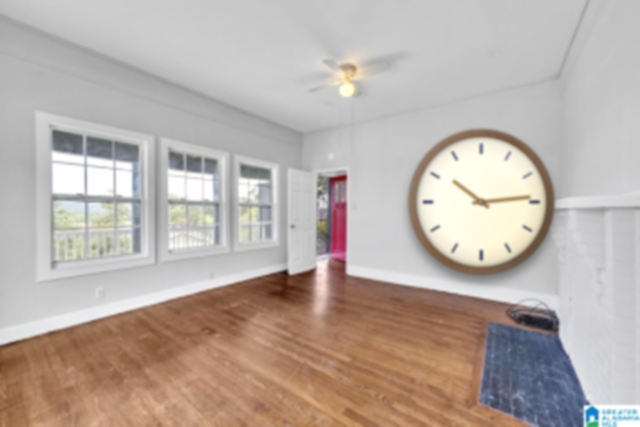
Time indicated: 10:14
